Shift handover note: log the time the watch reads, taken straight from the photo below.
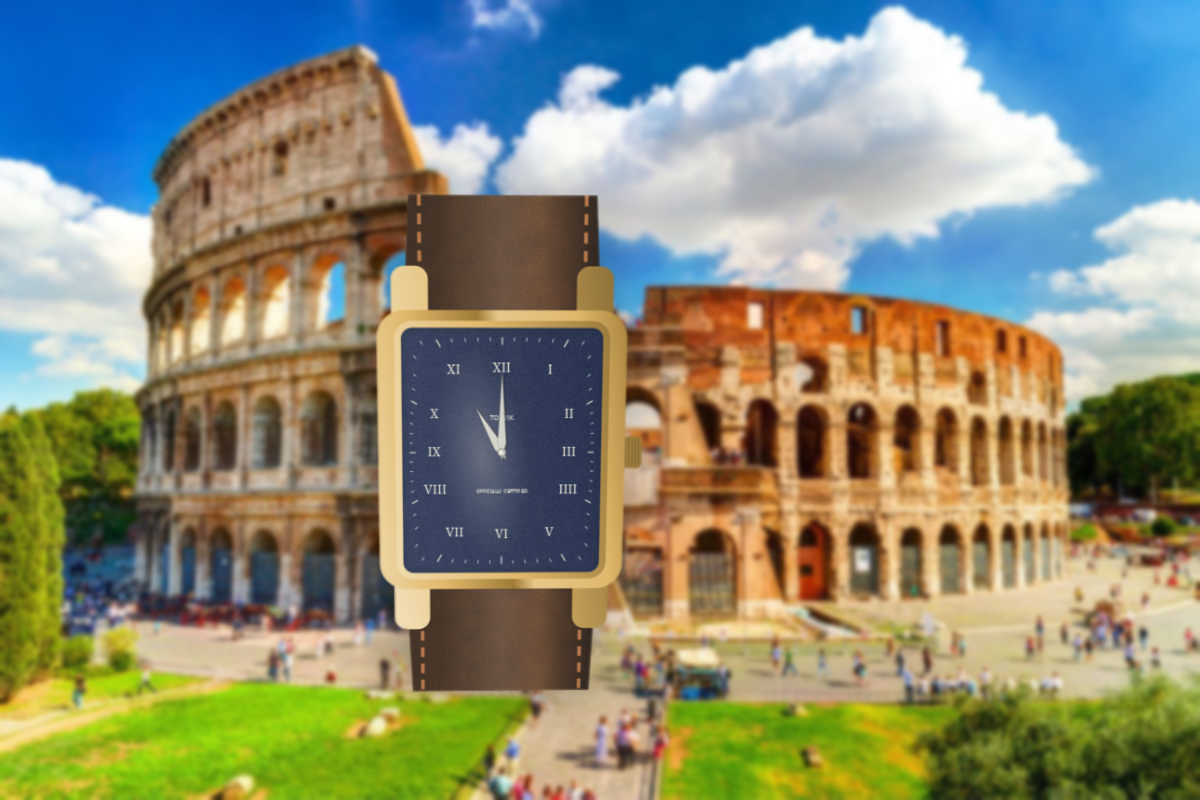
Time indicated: 11:00
